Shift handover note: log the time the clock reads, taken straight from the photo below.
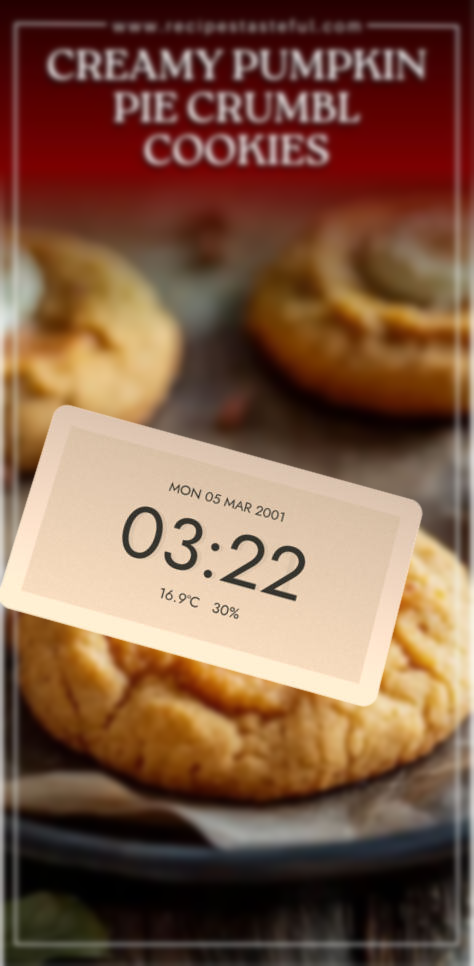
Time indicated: 3:22
